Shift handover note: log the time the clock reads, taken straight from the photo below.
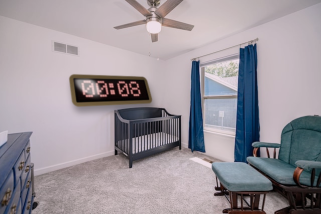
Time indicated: 0:08
